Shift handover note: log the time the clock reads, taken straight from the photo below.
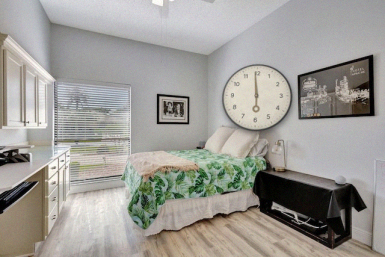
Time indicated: 5:59
